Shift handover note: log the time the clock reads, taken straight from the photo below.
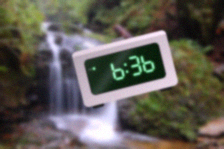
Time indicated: 6:36
